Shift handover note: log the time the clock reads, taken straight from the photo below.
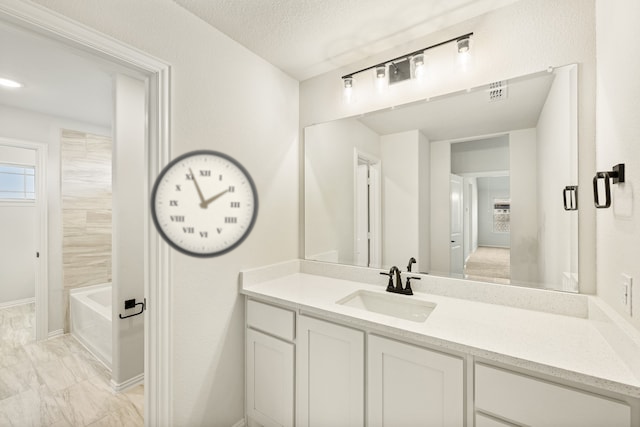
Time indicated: 1:56
